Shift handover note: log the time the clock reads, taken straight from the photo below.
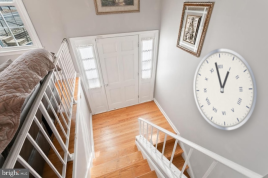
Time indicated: 12:58
